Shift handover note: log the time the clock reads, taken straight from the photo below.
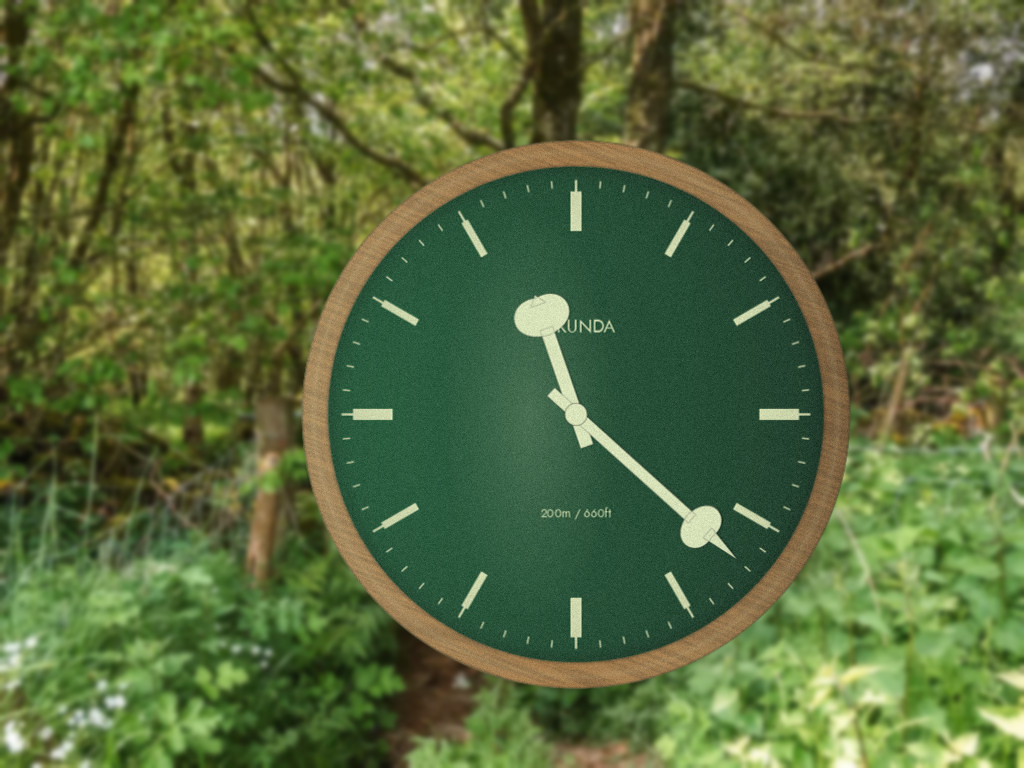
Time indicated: 11:22
